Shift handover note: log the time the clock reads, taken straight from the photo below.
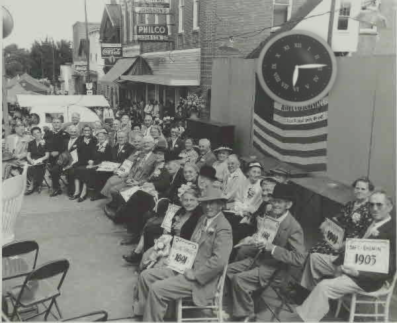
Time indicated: 6:14
